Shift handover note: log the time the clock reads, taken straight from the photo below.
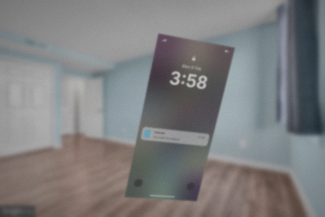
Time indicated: 3:58
